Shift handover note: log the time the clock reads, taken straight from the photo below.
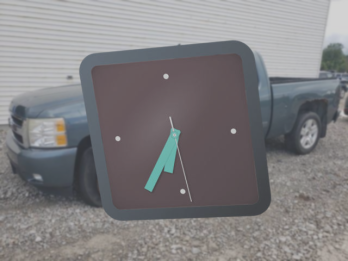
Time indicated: 6:35:29
